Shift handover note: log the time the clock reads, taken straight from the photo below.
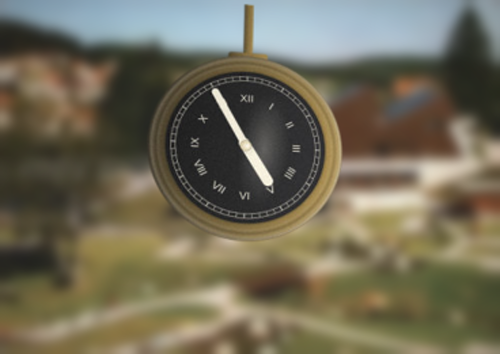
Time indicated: 4:55
